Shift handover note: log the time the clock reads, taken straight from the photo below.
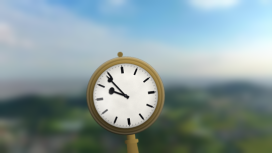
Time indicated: 9:54
